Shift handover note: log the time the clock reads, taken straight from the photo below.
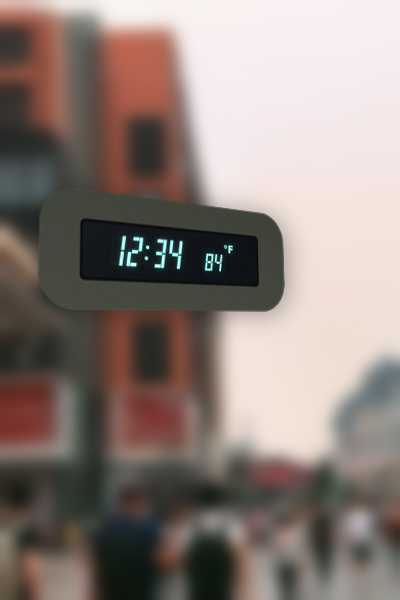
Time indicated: 12:34
